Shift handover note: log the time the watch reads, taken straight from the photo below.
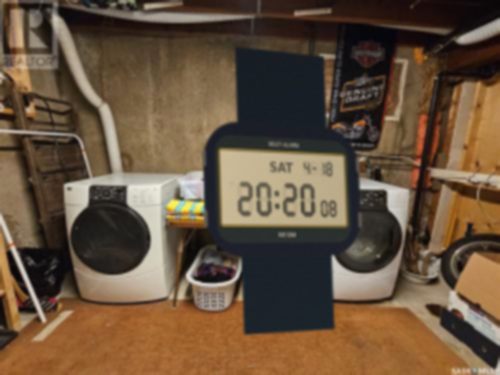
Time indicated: 20:20:08
